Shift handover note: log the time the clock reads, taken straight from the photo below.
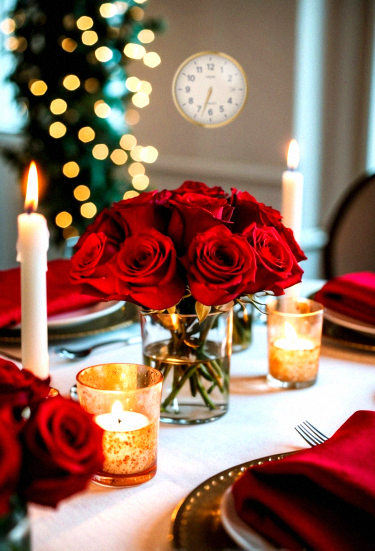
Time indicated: 6:33
